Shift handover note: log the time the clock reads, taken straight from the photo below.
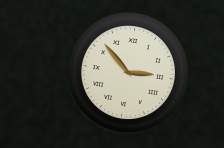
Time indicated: 2:52
